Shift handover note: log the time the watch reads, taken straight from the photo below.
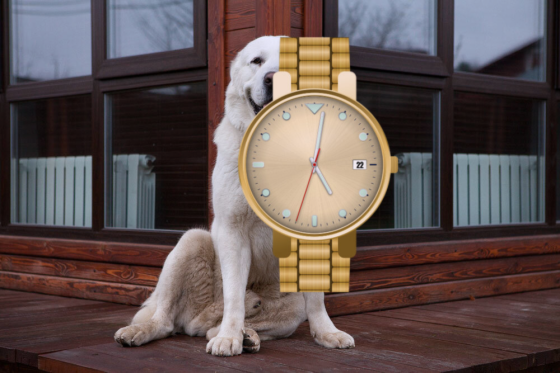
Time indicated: 5:01:33
